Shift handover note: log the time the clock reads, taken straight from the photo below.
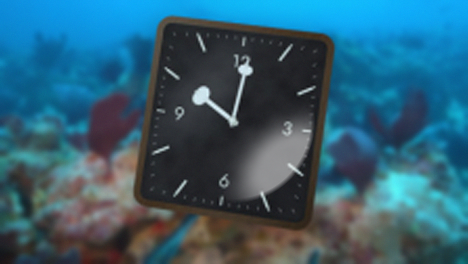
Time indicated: 10:01
